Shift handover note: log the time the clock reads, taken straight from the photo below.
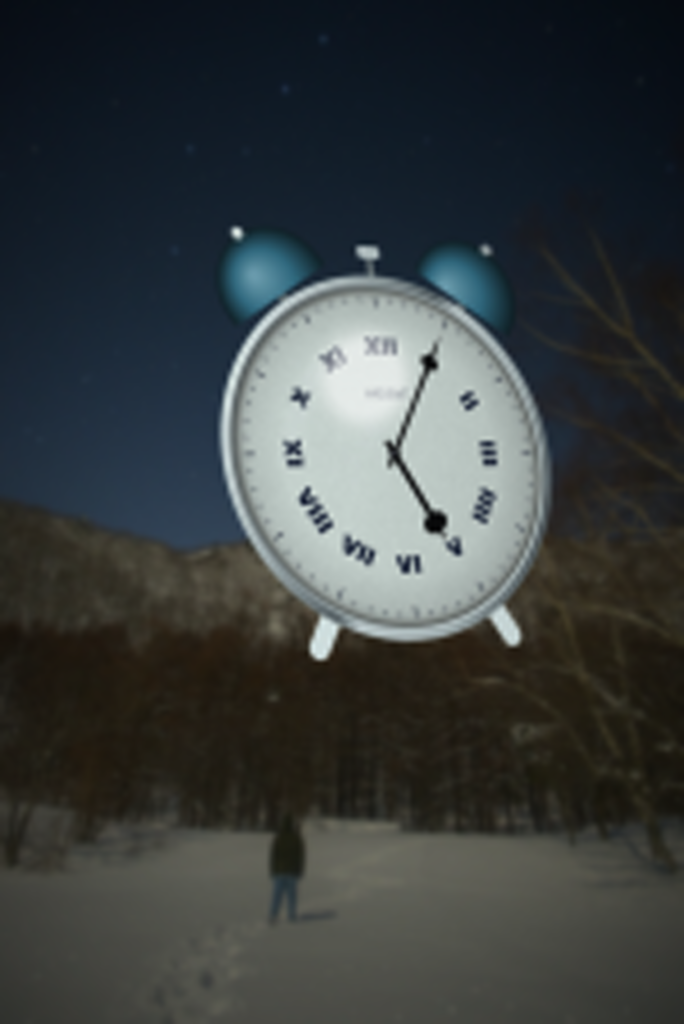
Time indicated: 5:05
